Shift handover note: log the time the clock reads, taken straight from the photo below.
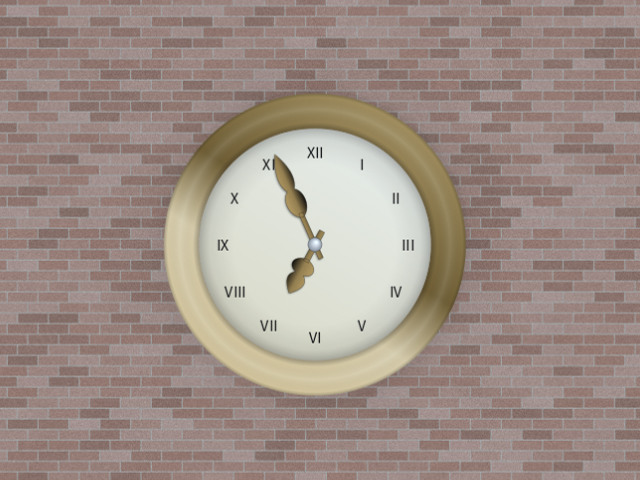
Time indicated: 6:56
